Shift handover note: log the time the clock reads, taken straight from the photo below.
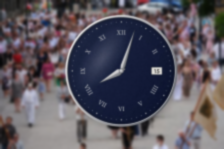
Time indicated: 8:03
